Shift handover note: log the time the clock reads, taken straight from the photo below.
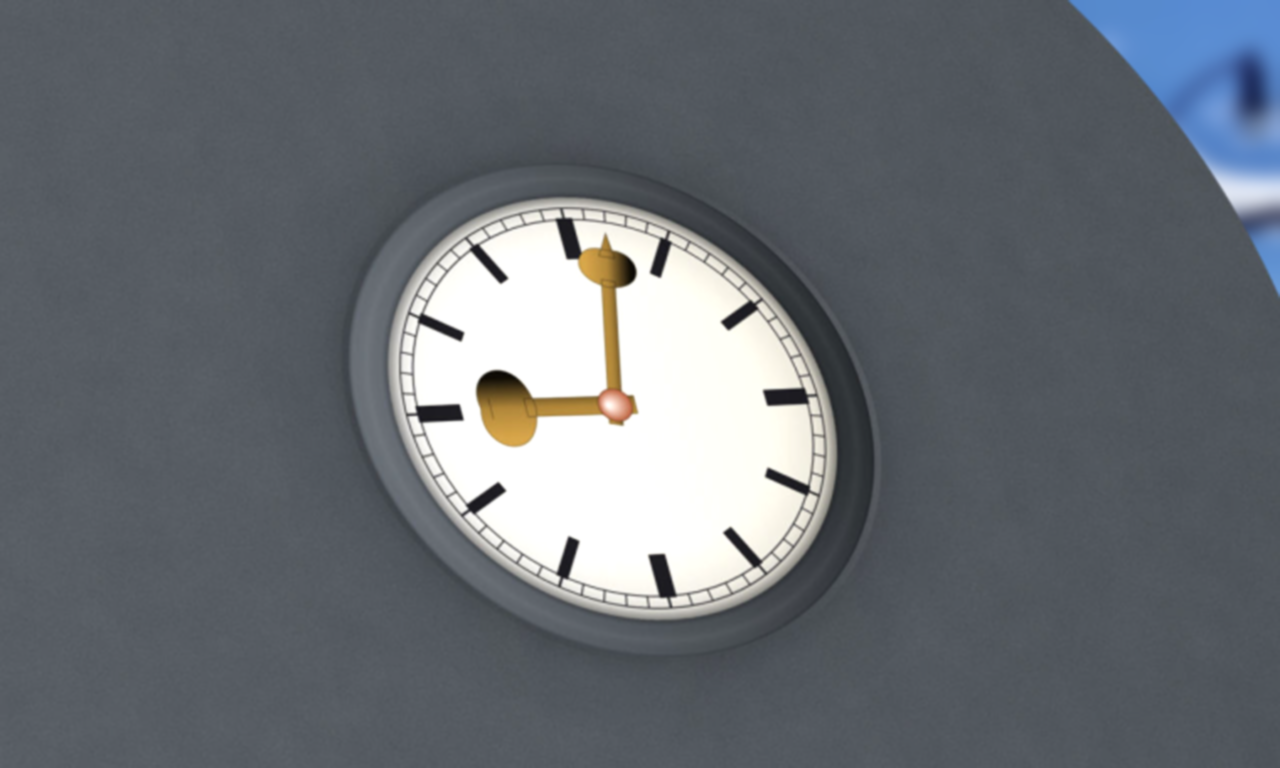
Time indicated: 9:02
